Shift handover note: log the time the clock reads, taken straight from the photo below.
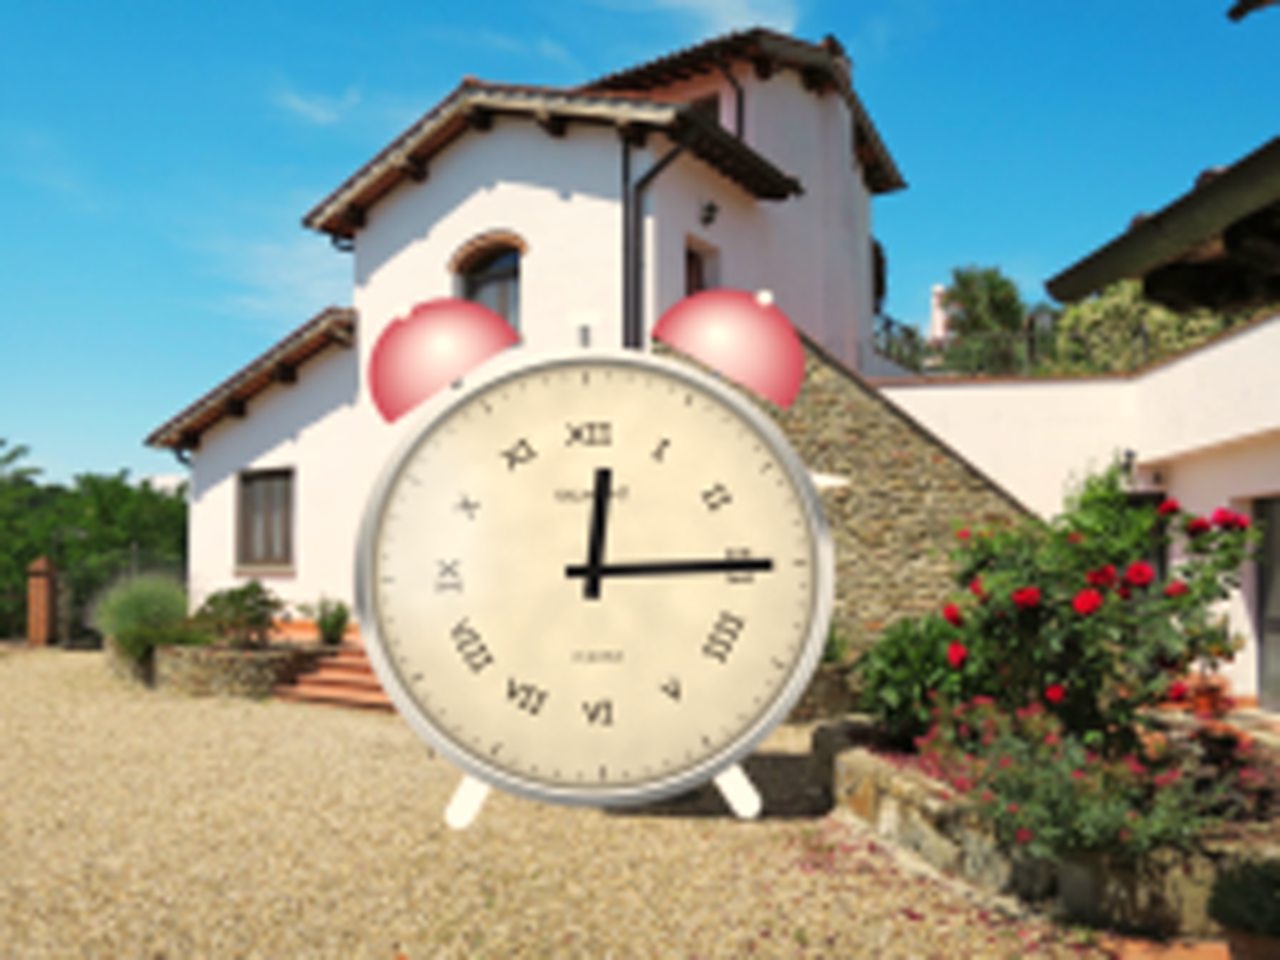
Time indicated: 12:15
